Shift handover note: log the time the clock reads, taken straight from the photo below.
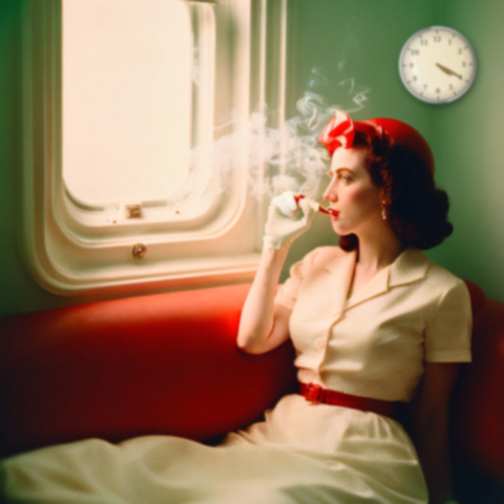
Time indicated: 4:20
